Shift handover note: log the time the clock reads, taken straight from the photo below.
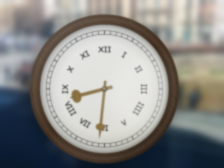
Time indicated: 8:31
